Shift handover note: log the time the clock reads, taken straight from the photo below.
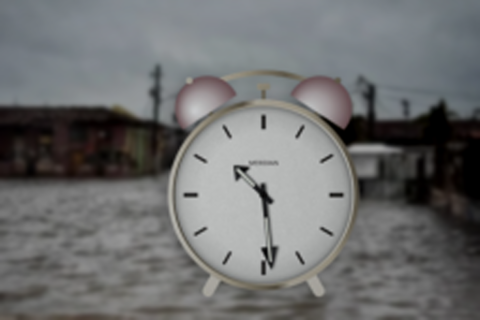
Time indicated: 10:29
